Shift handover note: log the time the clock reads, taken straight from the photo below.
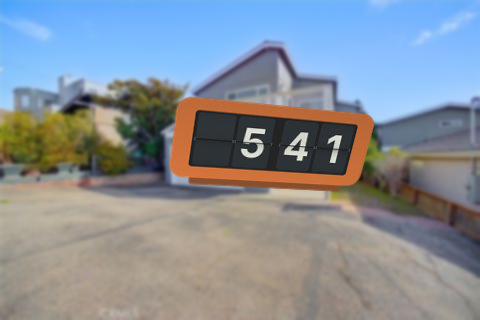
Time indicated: 5:41
